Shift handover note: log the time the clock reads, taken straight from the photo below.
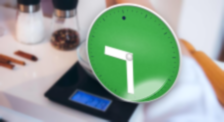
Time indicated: 9:31
